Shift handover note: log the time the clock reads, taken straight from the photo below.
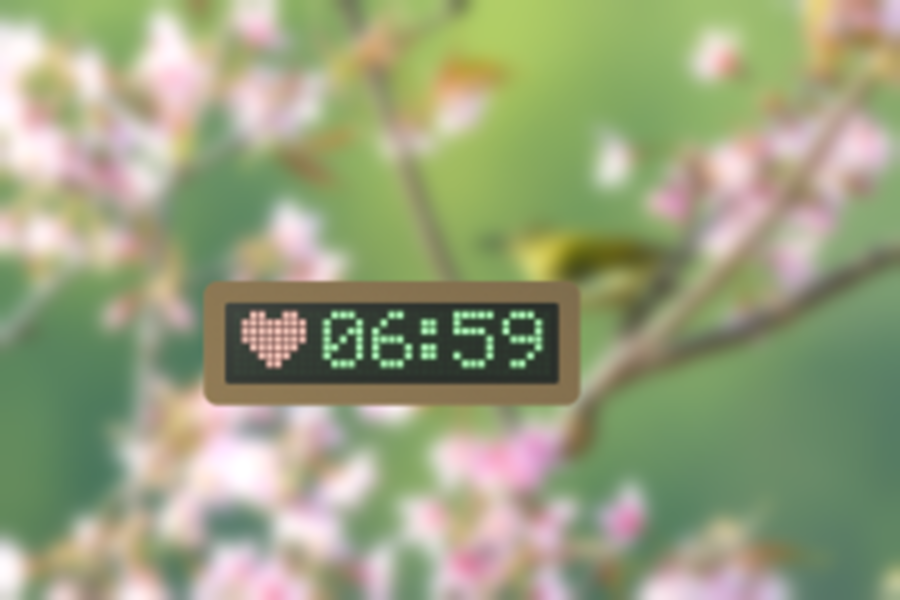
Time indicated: 6:59
